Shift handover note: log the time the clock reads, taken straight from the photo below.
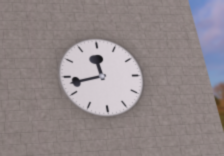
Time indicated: 11:43
